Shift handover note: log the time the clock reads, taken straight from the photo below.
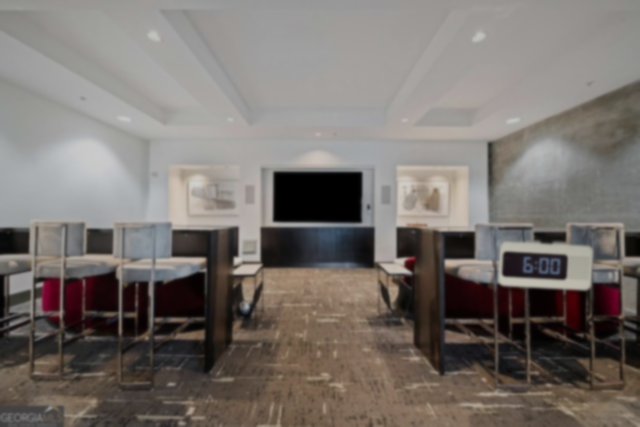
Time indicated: 6:00
